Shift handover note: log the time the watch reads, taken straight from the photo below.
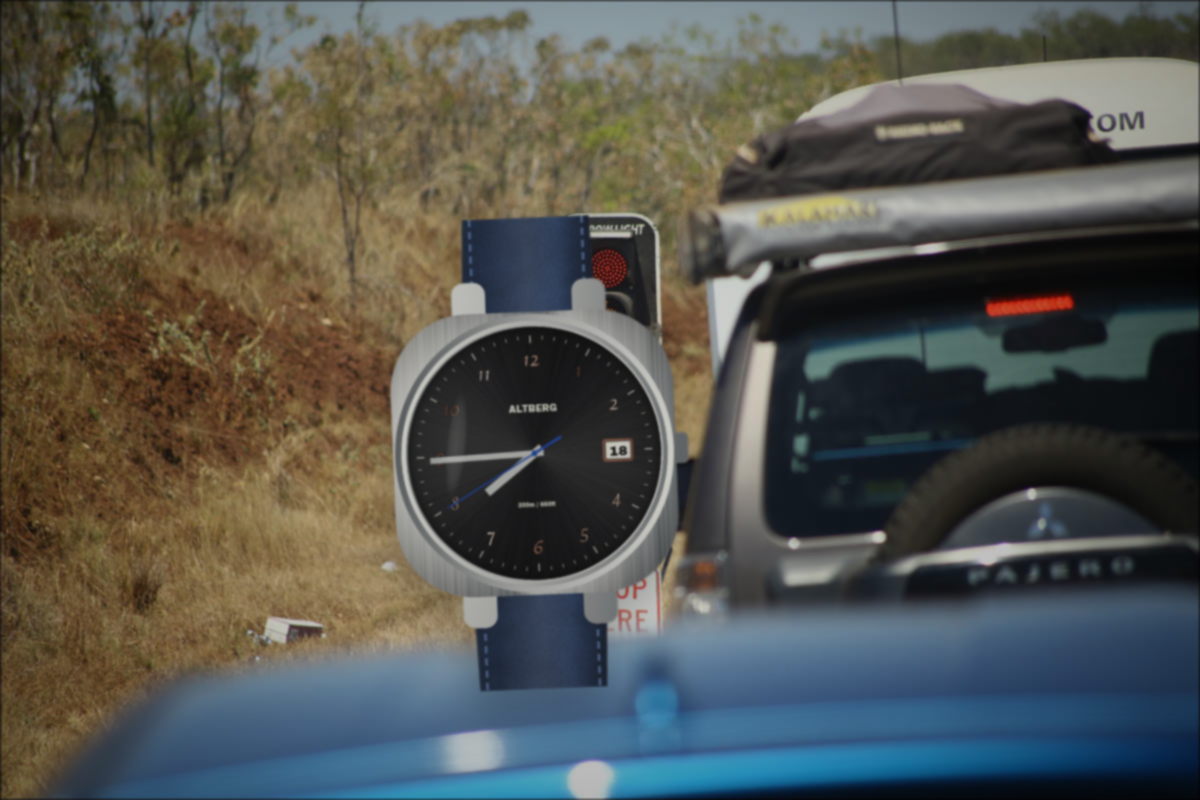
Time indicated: 7:44:40
